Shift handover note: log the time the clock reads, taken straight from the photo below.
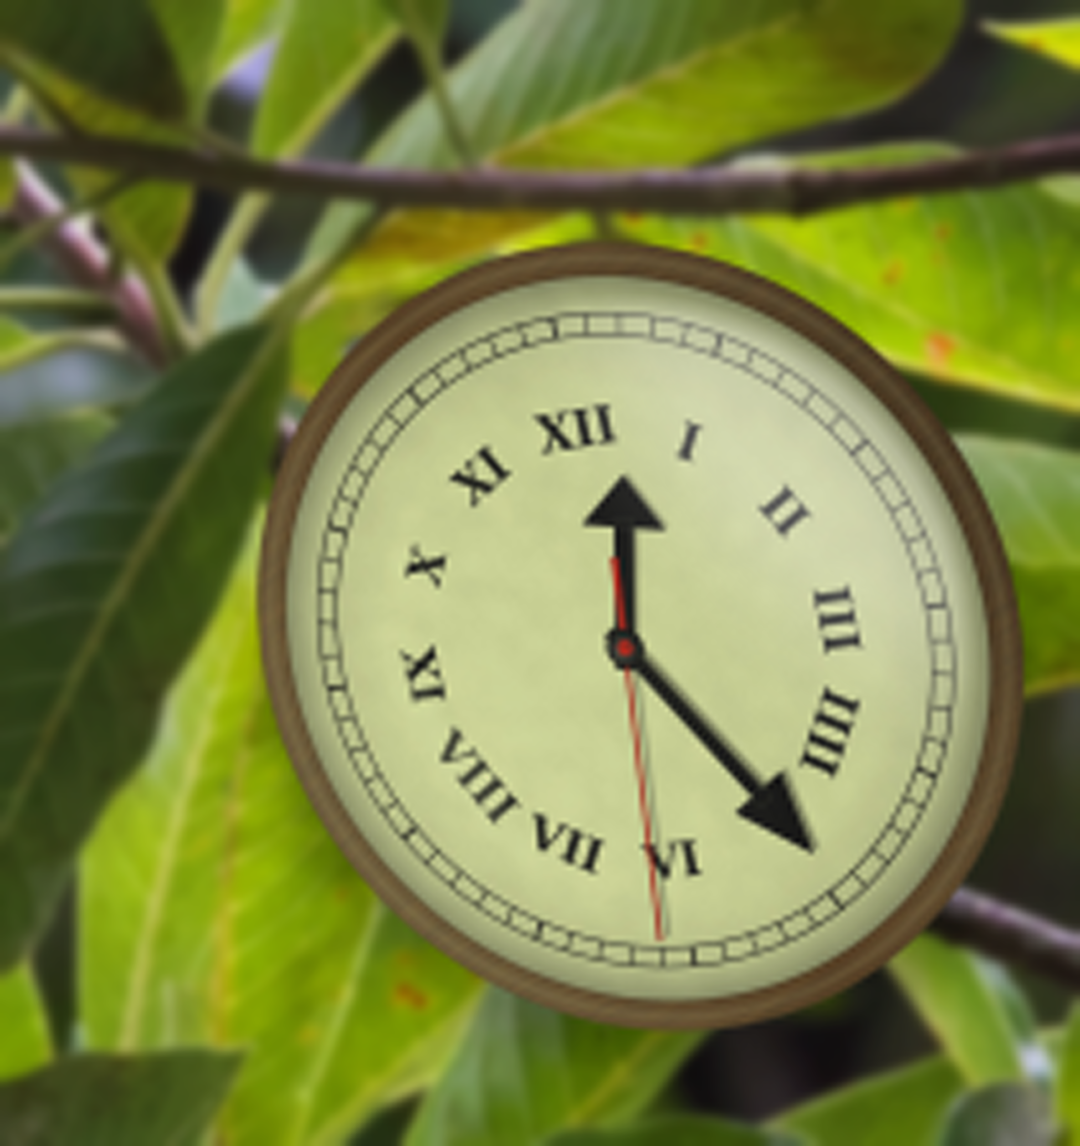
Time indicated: 12:24:31
